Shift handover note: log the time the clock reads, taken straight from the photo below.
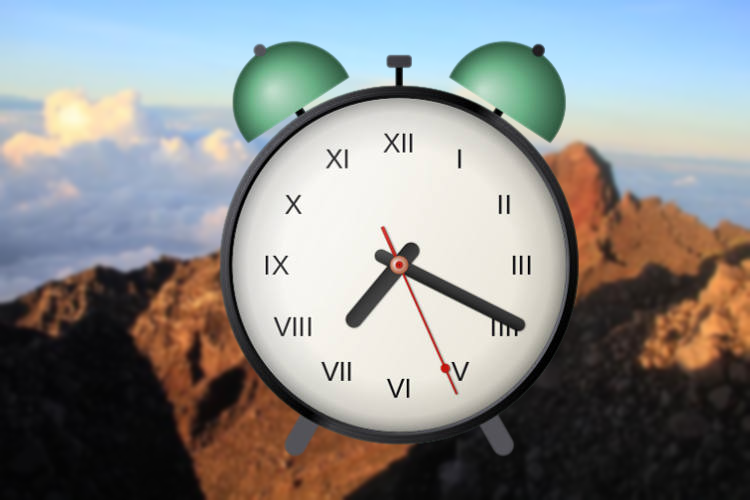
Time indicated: 7:19:26
